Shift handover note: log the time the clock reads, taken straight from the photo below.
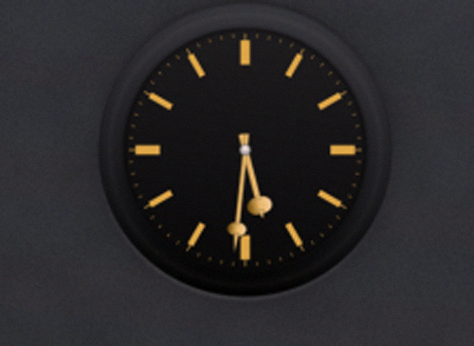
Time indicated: 5:31
